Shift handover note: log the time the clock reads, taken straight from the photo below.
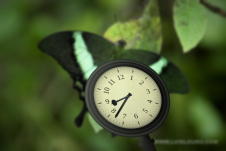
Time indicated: 8:38
